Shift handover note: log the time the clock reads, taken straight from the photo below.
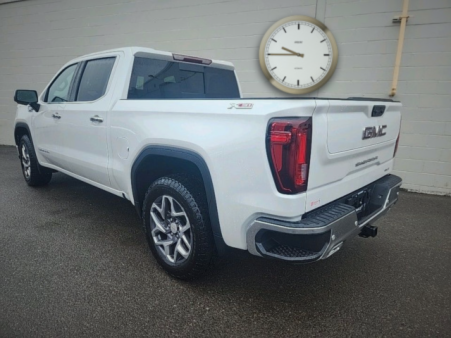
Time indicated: 9:45
